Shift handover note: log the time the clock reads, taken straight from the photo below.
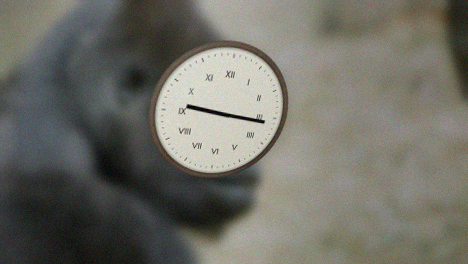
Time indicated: 9:16
